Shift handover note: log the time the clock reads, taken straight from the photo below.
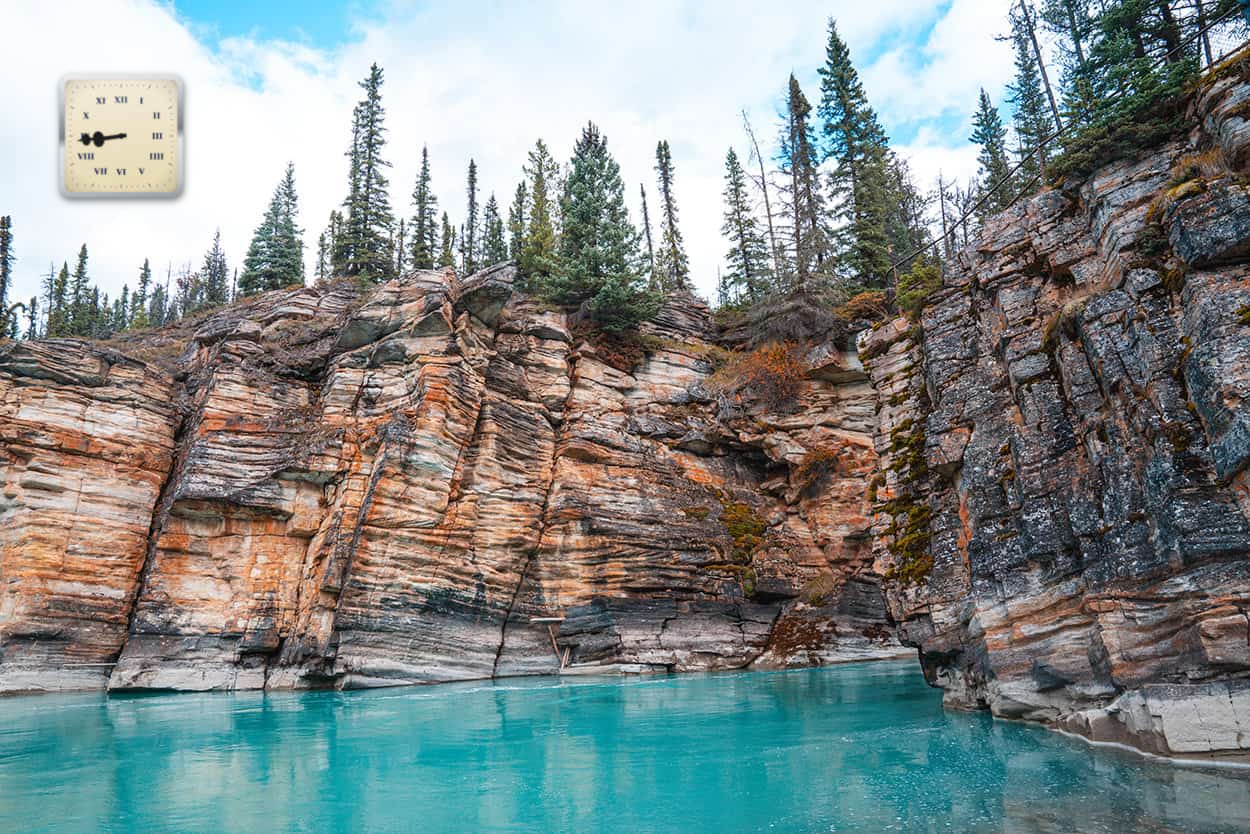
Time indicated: 8:44
